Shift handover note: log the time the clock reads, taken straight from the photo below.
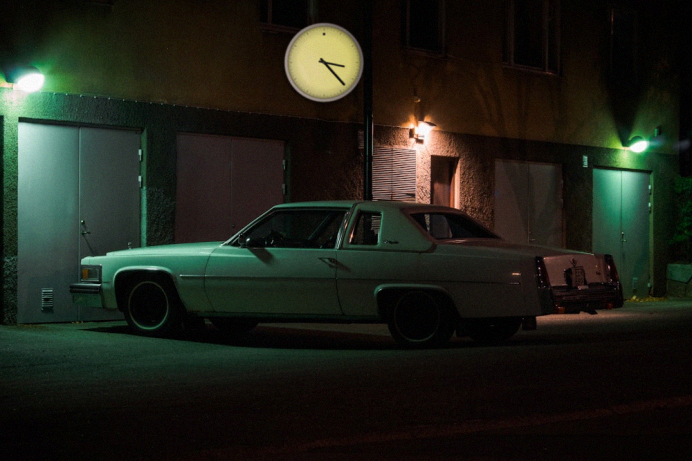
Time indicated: 3:23
